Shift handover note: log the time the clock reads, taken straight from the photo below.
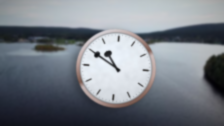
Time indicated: 10:50
